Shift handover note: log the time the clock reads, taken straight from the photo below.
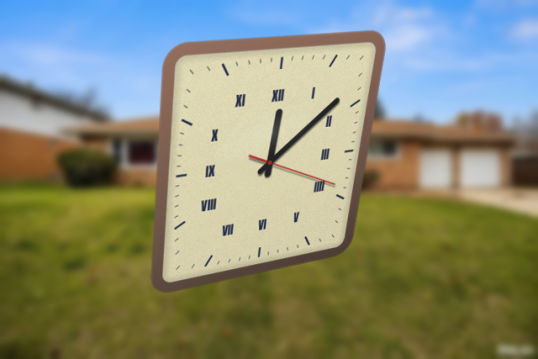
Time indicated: 12:08:19
